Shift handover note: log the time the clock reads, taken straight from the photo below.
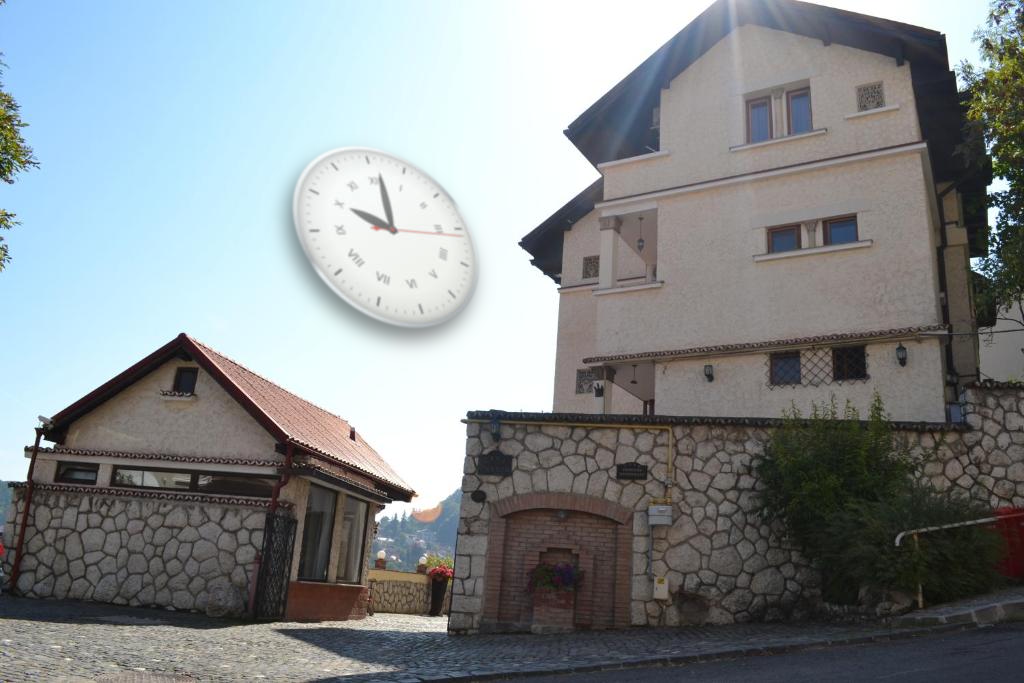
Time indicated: 10:01:16
